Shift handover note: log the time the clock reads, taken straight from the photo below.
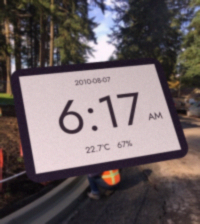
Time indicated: 6:17
